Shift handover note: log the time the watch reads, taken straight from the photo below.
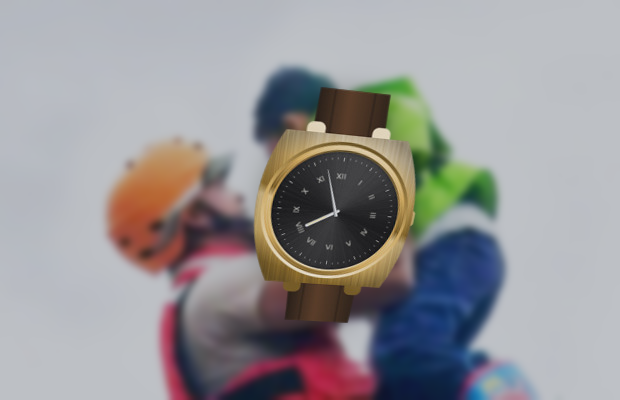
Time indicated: 7:57
